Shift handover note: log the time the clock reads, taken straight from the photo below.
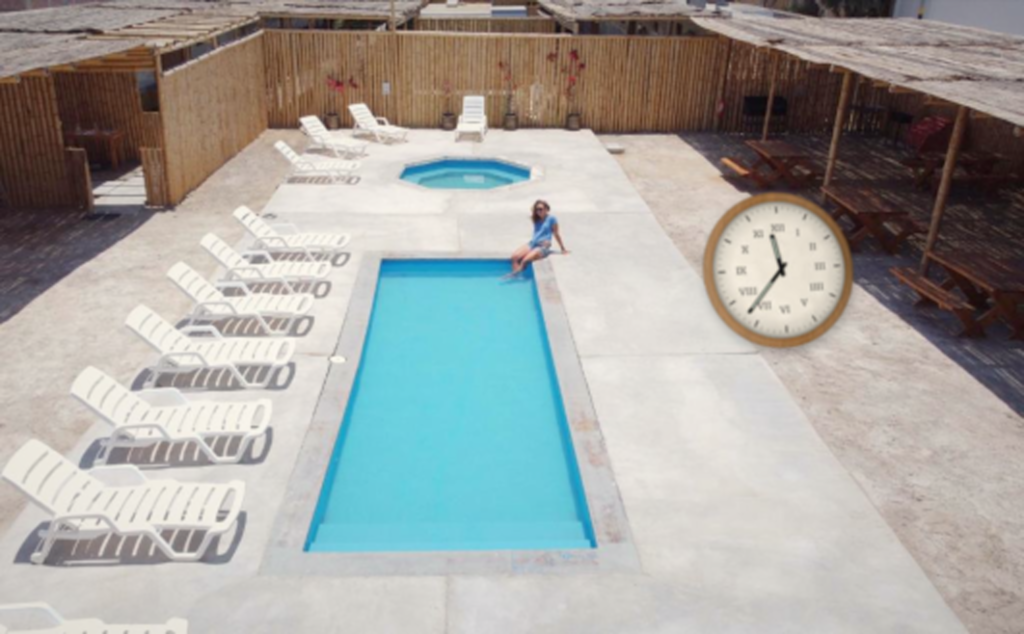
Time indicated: 11:37
